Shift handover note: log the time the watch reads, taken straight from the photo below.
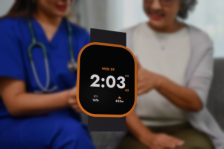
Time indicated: 2:03
